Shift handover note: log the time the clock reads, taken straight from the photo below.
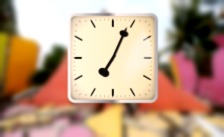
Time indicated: 7:04
